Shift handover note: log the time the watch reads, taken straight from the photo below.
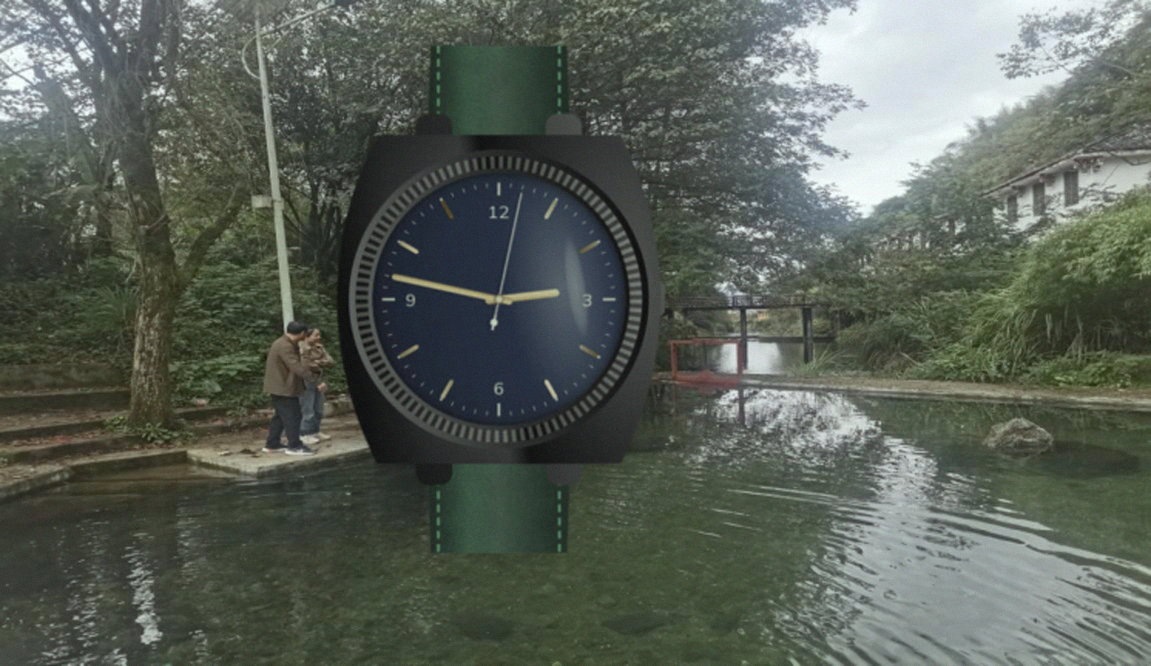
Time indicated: 2:47:02
